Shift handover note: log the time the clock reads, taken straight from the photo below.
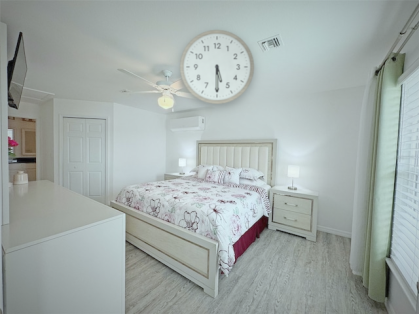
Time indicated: 5:30
